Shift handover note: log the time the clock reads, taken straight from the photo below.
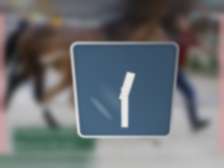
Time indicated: 12:30
